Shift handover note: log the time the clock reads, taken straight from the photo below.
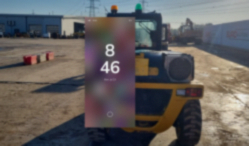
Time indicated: 8:46
